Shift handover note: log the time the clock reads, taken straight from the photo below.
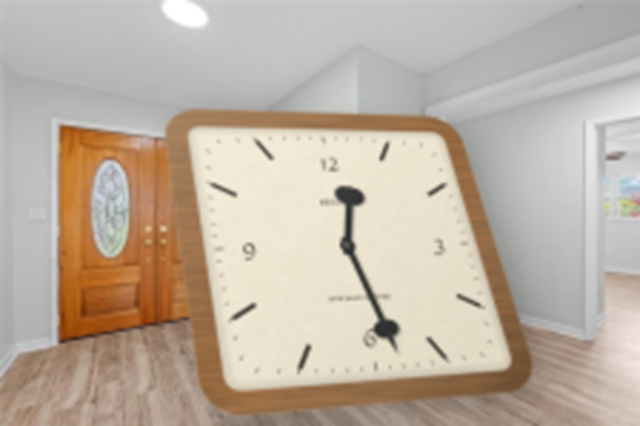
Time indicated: 12:28
